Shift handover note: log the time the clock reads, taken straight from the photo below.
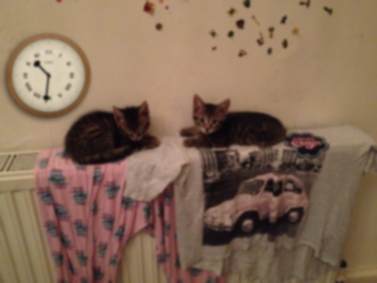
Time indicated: 10:31
